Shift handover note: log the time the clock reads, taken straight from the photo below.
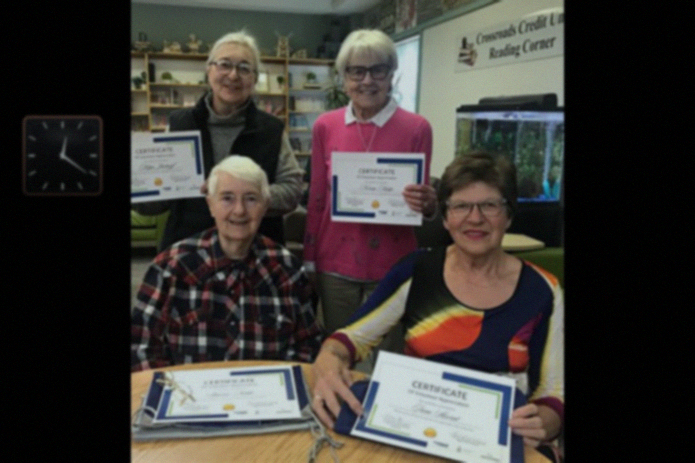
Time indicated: 12:21
